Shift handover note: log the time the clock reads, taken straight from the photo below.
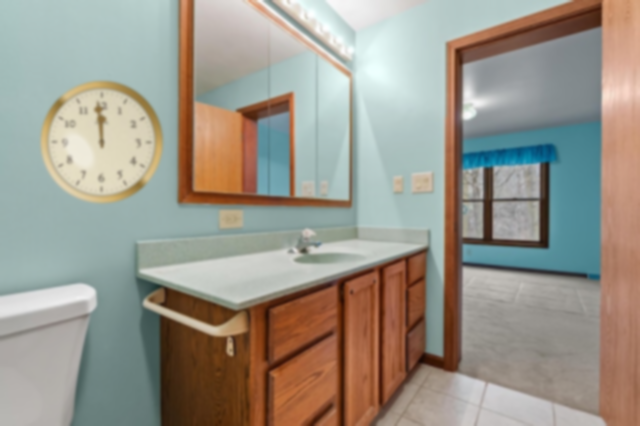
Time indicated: 11:59
